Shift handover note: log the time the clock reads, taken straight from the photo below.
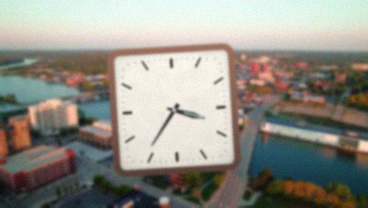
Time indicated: 3:36
